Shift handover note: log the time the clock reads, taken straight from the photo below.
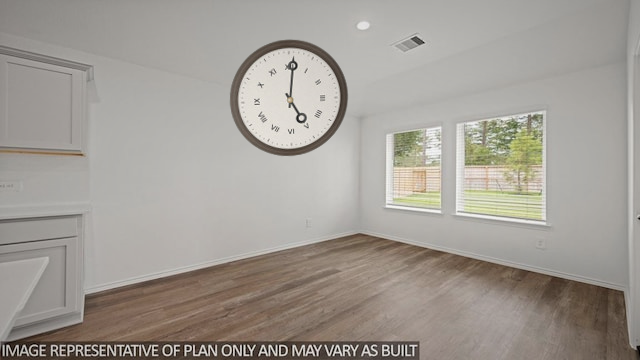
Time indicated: 5:01
